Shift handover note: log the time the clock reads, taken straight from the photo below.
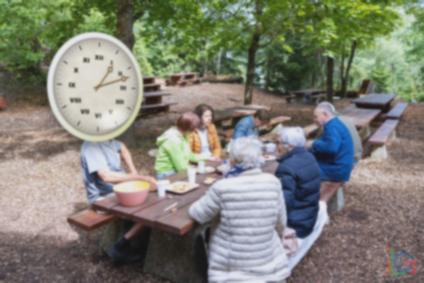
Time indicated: 1:12
